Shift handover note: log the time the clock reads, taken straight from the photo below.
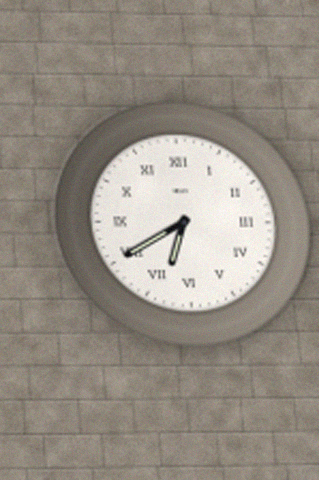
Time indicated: 6:40
